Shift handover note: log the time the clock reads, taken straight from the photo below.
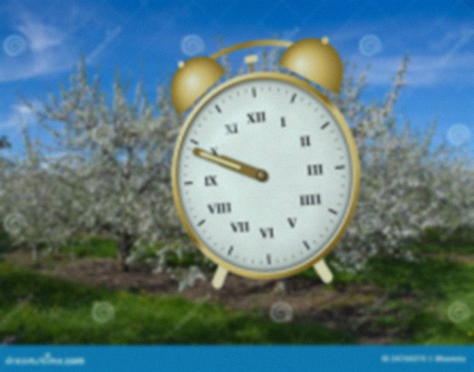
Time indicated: 9:49
